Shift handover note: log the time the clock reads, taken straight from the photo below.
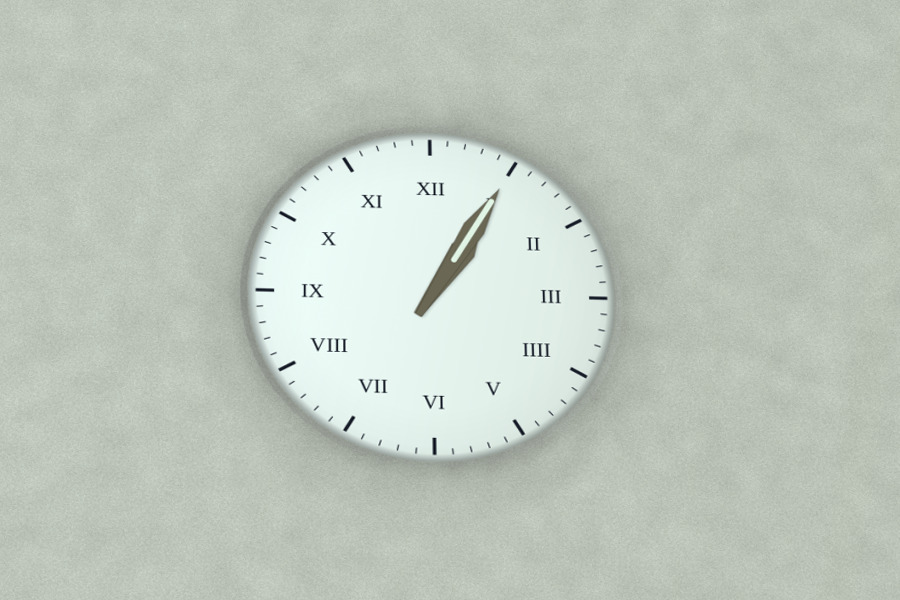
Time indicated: 1:05
